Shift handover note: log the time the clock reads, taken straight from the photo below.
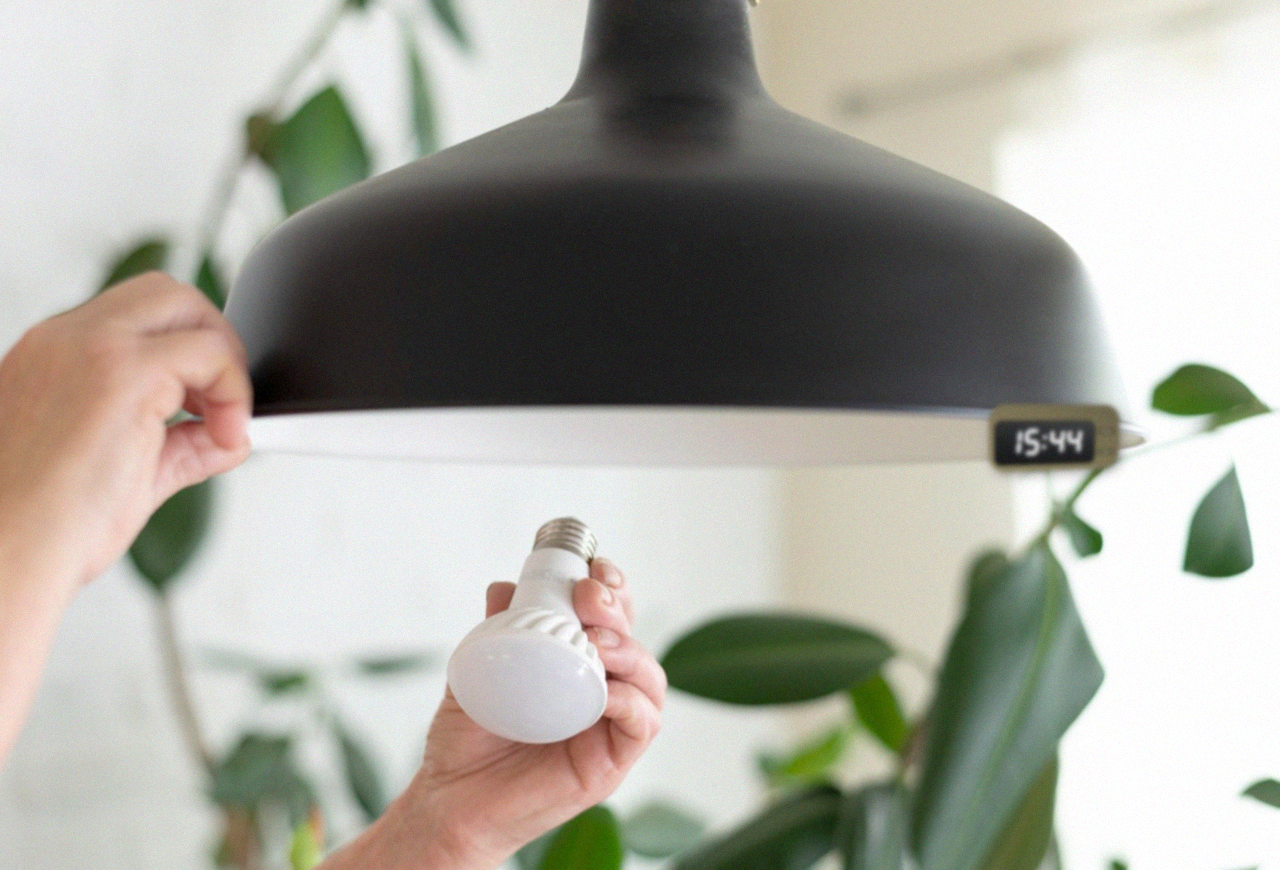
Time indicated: 15:44
